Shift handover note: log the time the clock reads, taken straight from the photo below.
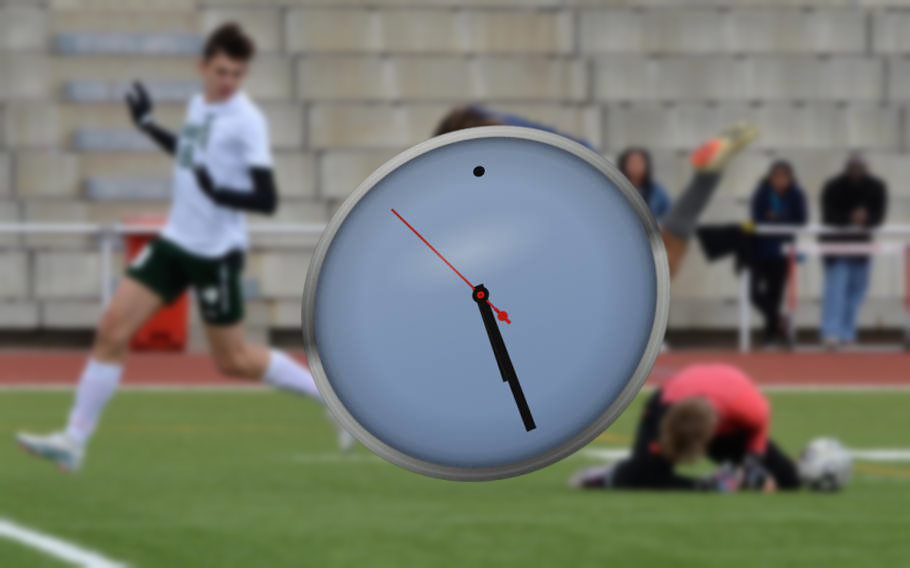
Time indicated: 5:26:53
